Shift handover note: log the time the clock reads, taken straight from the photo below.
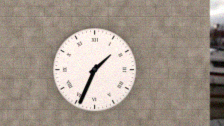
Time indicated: 1:34
